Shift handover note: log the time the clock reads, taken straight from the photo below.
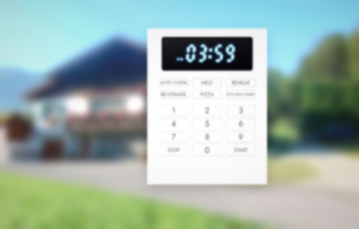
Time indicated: 3:59
